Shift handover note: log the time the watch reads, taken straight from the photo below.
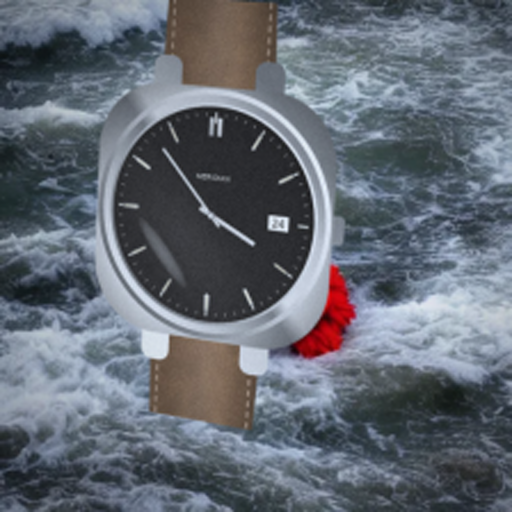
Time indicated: 3:53
